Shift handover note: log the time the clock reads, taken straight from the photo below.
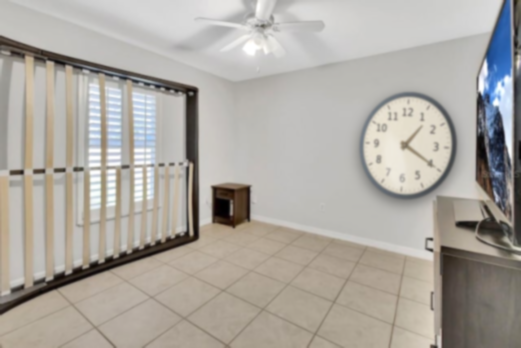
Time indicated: 1:20
